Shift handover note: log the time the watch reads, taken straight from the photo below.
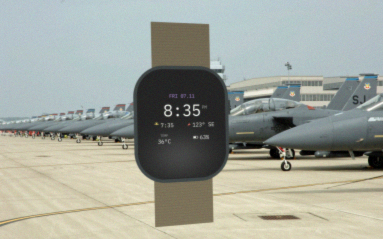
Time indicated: 8:35
